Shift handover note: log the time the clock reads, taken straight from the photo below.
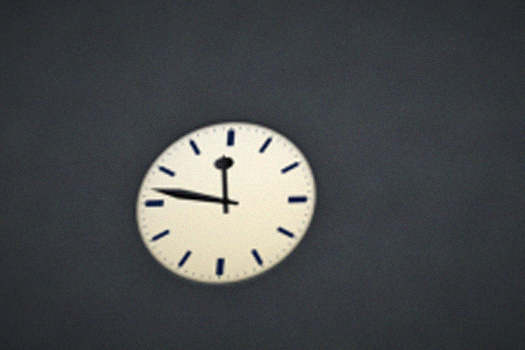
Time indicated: 11:47
